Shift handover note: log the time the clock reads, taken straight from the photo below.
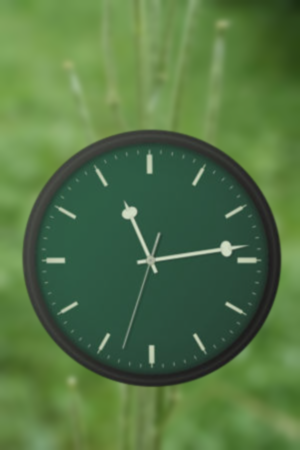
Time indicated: 11:13:33
